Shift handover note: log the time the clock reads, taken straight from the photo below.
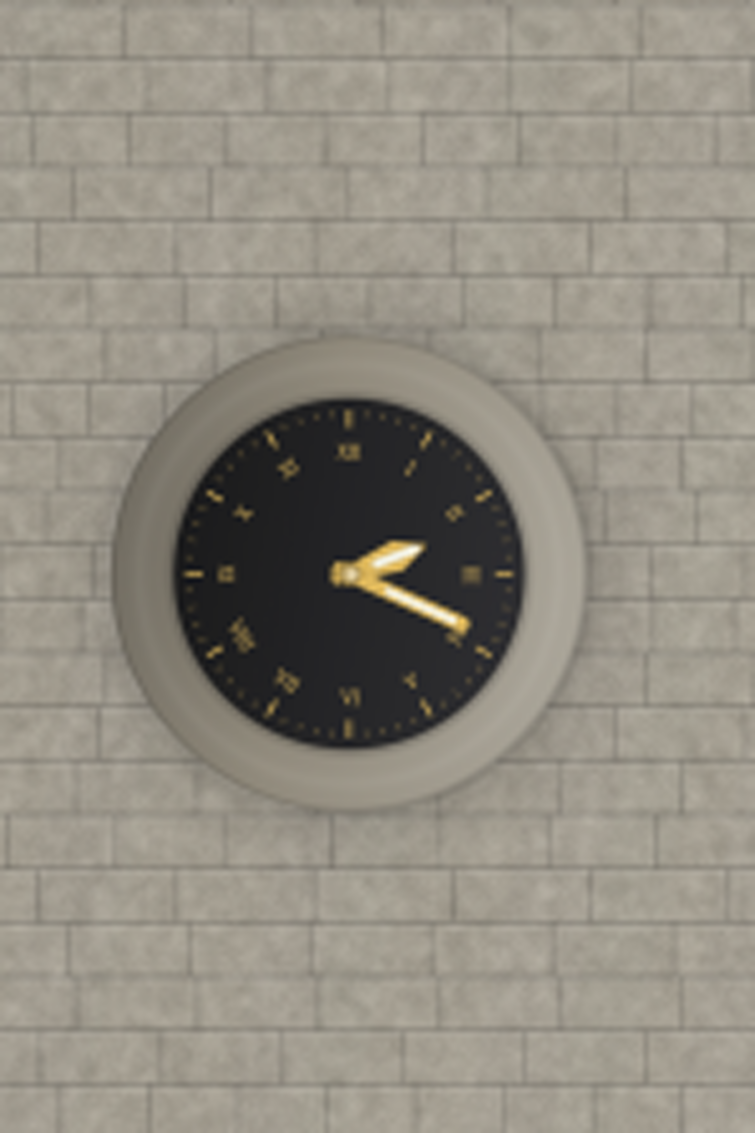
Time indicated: 2:19
